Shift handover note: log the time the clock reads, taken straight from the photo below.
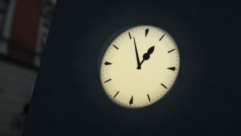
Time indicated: 12:56
